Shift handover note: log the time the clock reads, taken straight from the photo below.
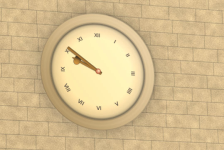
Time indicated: 9:51
